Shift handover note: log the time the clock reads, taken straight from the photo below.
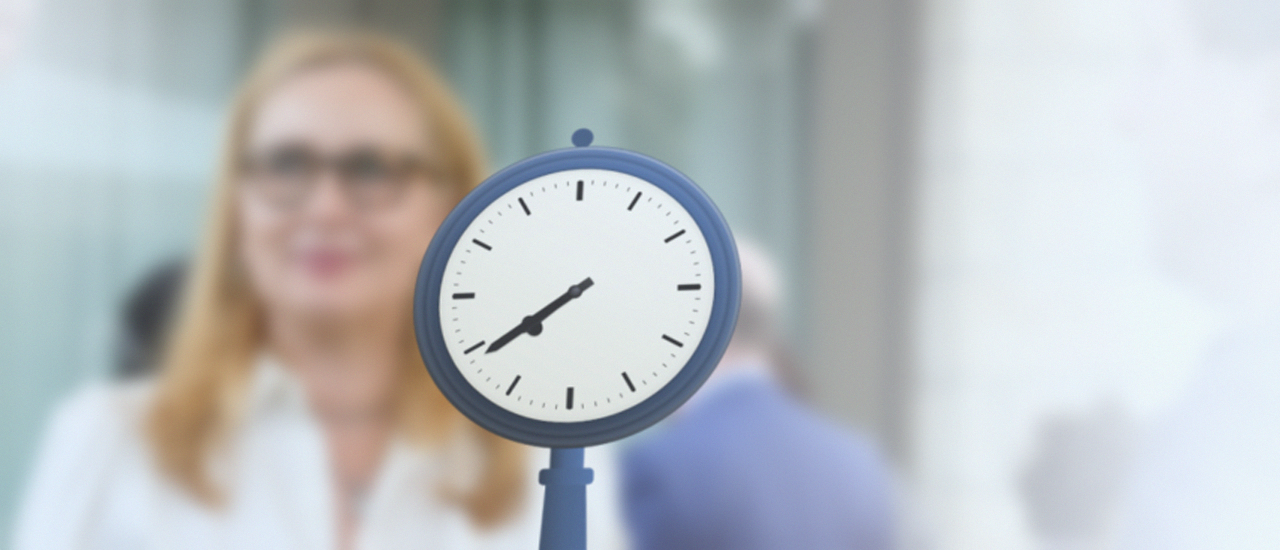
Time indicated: 7:39
